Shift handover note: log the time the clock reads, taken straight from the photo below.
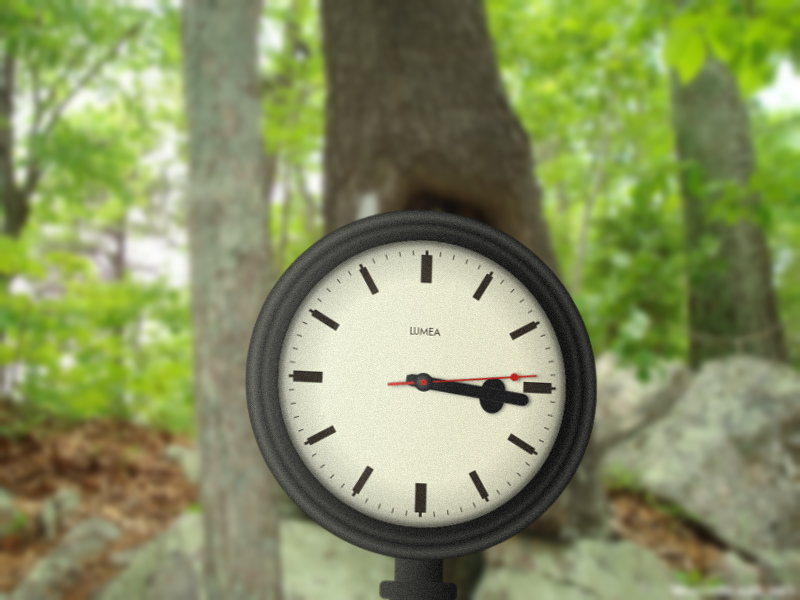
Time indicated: 3:16:14
